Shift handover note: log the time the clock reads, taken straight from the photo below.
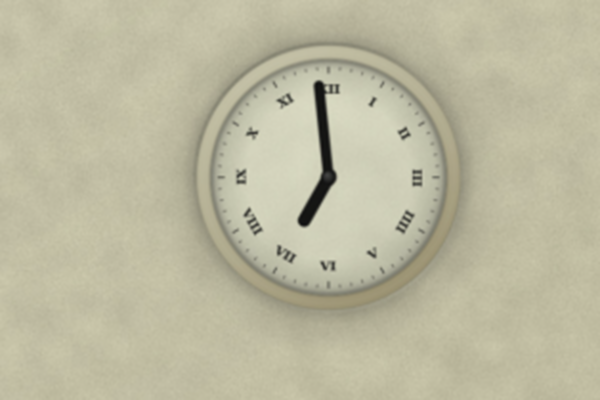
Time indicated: 6:59
